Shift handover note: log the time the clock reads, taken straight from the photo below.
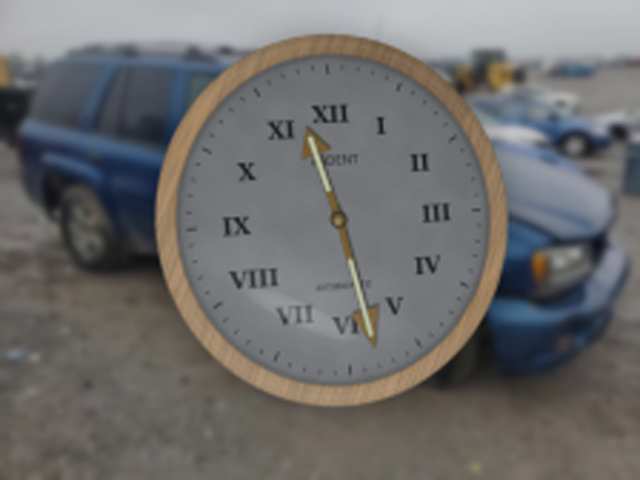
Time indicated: 11:28
